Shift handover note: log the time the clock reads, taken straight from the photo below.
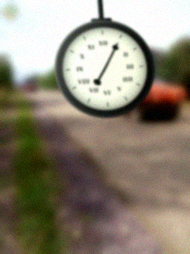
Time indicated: 7:05
